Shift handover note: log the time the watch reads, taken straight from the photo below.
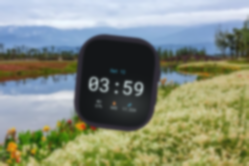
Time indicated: 3:59
